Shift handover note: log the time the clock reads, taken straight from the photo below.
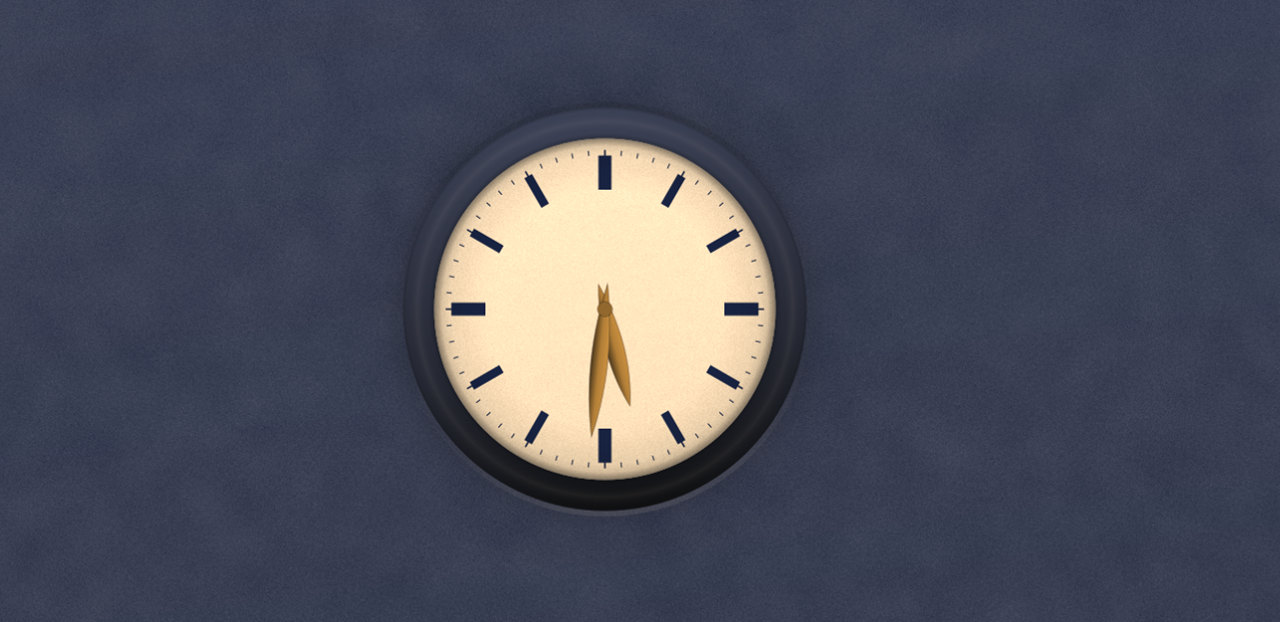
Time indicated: 5:31
